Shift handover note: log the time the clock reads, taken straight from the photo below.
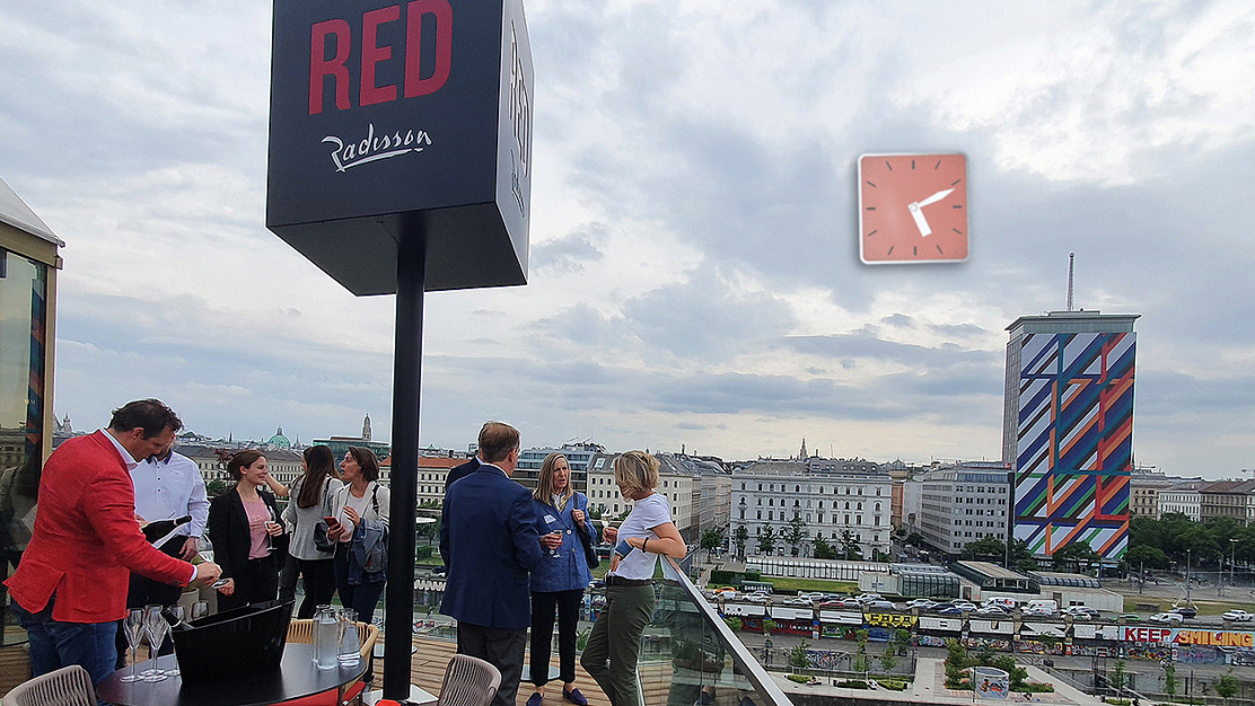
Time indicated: 5:11
